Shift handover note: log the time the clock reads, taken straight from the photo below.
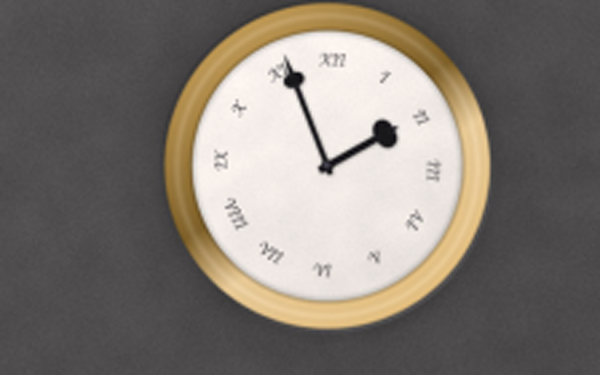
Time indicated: 1:56
